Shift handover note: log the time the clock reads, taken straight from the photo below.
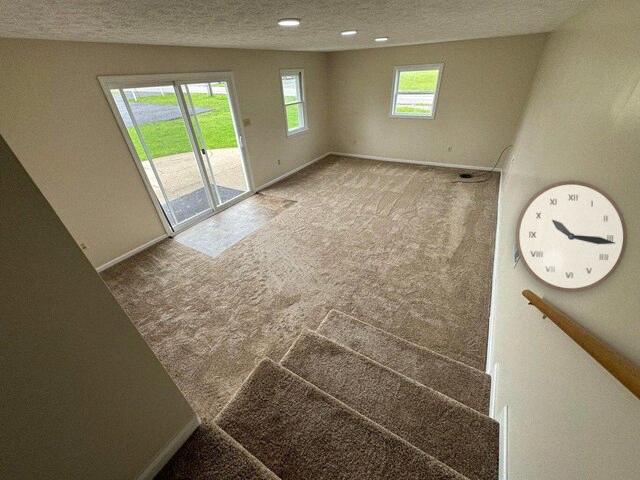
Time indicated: 10:16
